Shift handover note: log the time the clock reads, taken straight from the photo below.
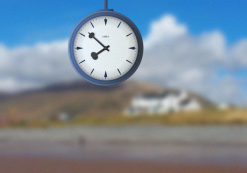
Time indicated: 7:52
